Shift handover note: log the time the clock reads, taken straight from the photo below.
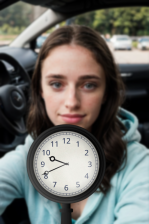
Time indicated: 9:41
